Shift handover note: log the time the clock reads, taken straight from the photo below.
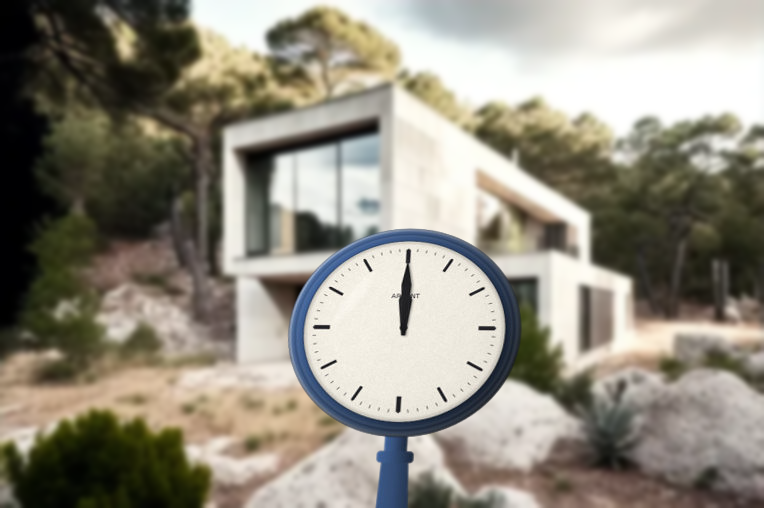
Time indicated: 12:00
